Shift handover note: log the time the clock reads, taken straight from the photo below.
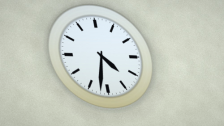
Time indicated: 4:32
